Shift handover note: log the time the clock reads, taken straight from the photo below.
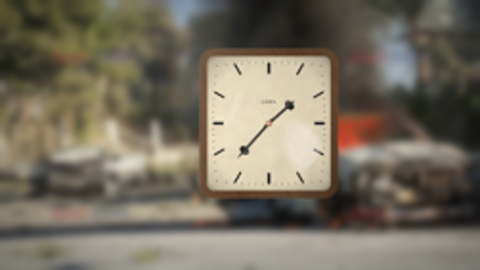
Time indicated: 1:37
